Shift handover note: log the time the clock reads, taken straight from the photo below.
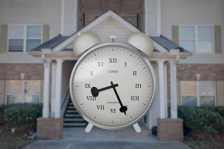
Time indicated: 8:26
